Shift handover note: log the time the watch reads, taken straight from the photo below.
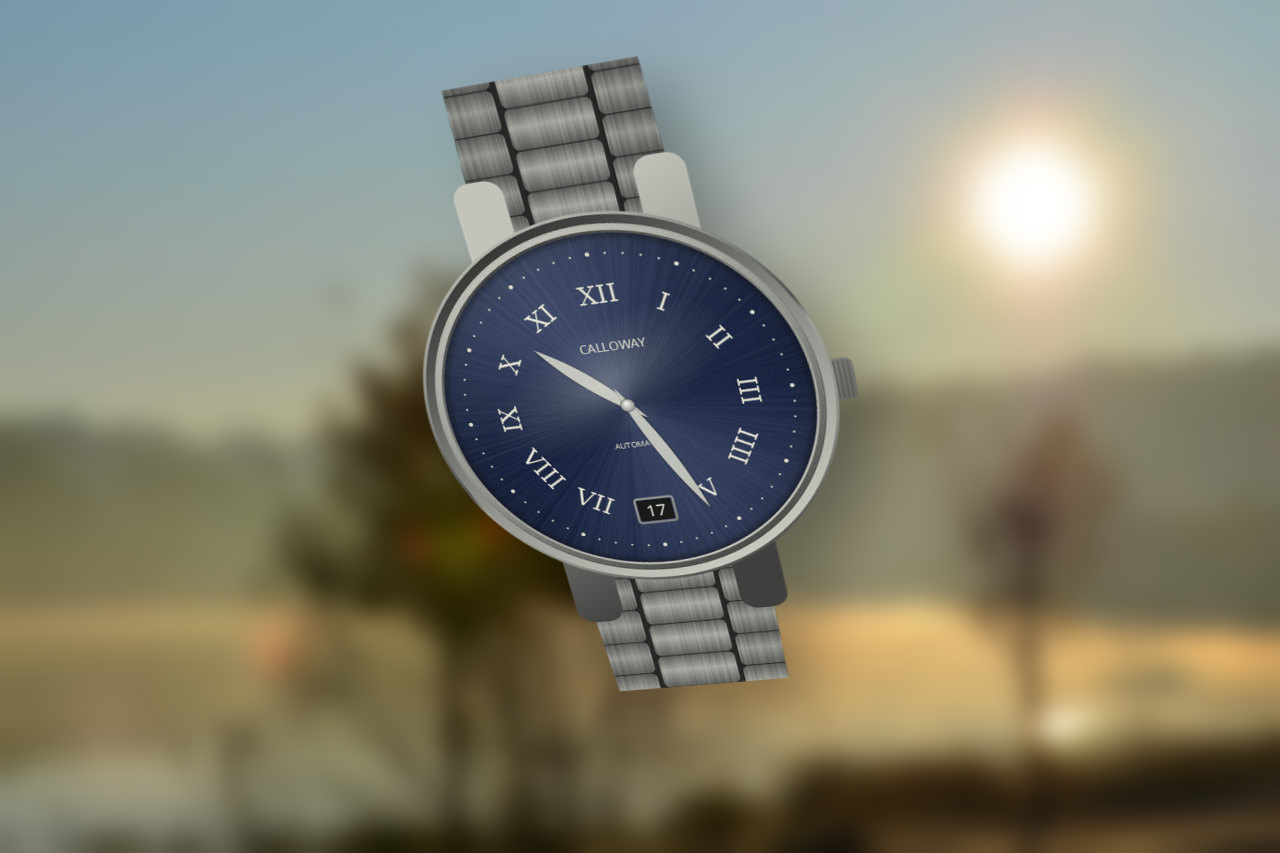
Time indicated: 10:26
